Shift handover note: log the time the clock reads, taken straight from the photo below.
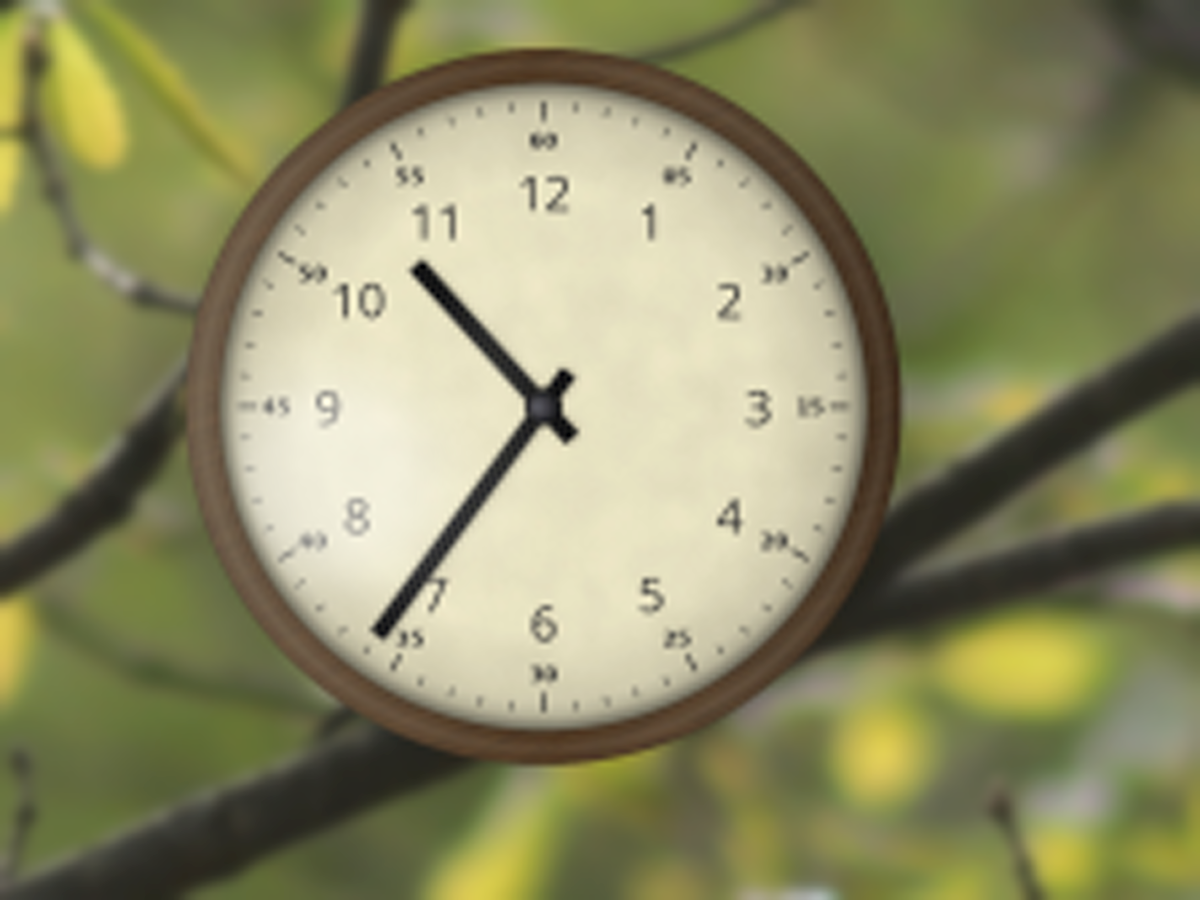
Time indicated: 10:36
